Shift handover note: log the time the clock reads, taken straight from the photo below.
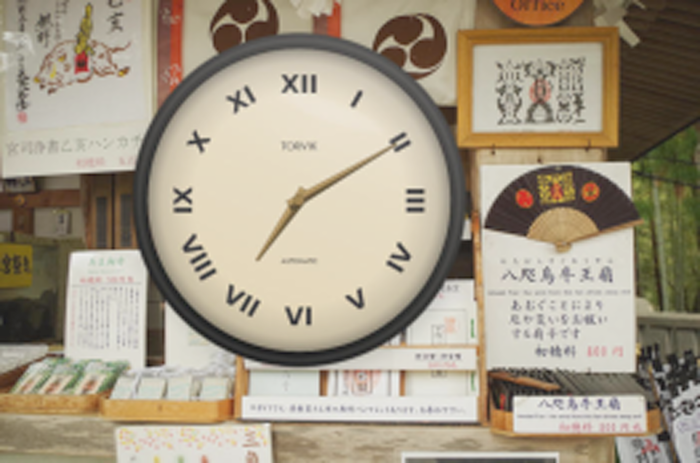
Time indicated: 7:10
